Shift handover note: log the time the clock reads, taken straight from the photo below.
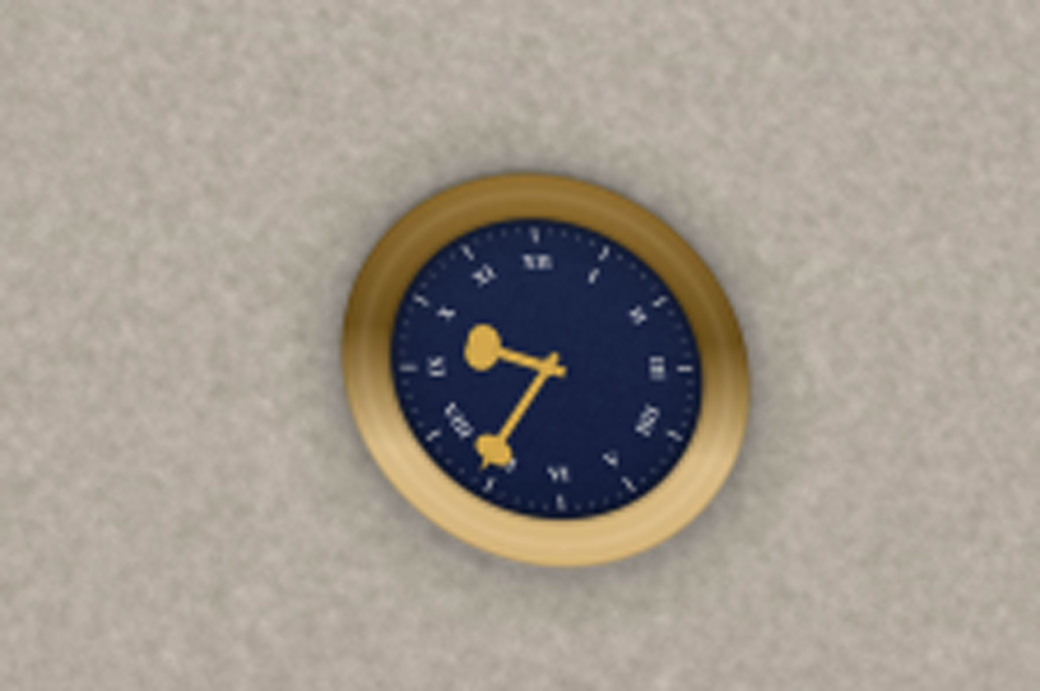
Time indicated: 9:36
